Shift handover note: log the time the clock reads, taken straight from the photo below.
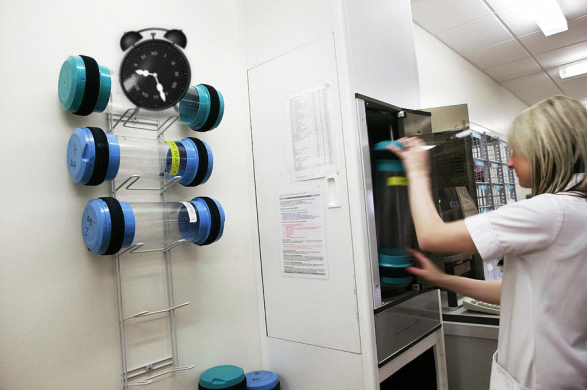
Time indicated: 9:27
